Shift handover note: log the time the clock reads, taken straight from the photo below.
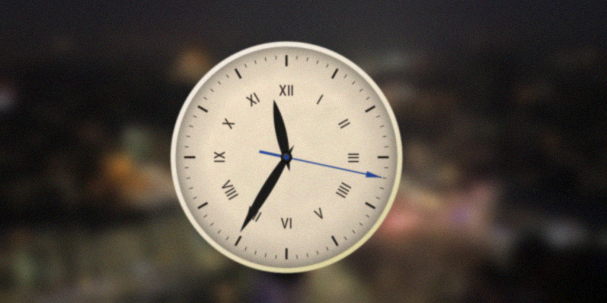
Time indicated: 11:35:17
